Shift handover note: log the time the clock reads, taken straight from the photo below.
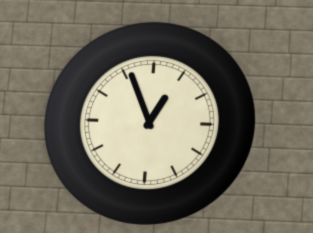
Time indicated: 12:56
